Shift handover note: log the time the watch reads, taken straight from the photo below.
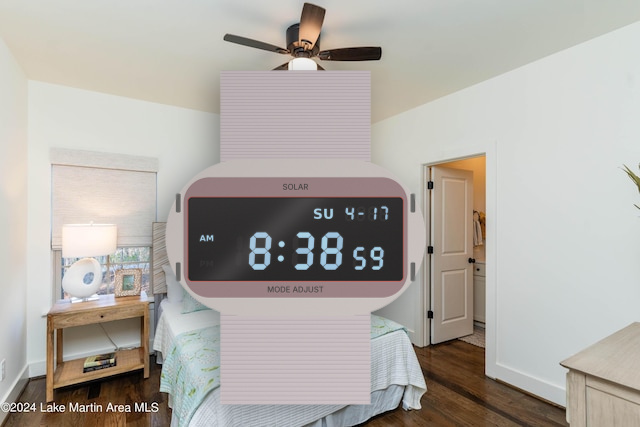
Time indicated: 8:38:59
